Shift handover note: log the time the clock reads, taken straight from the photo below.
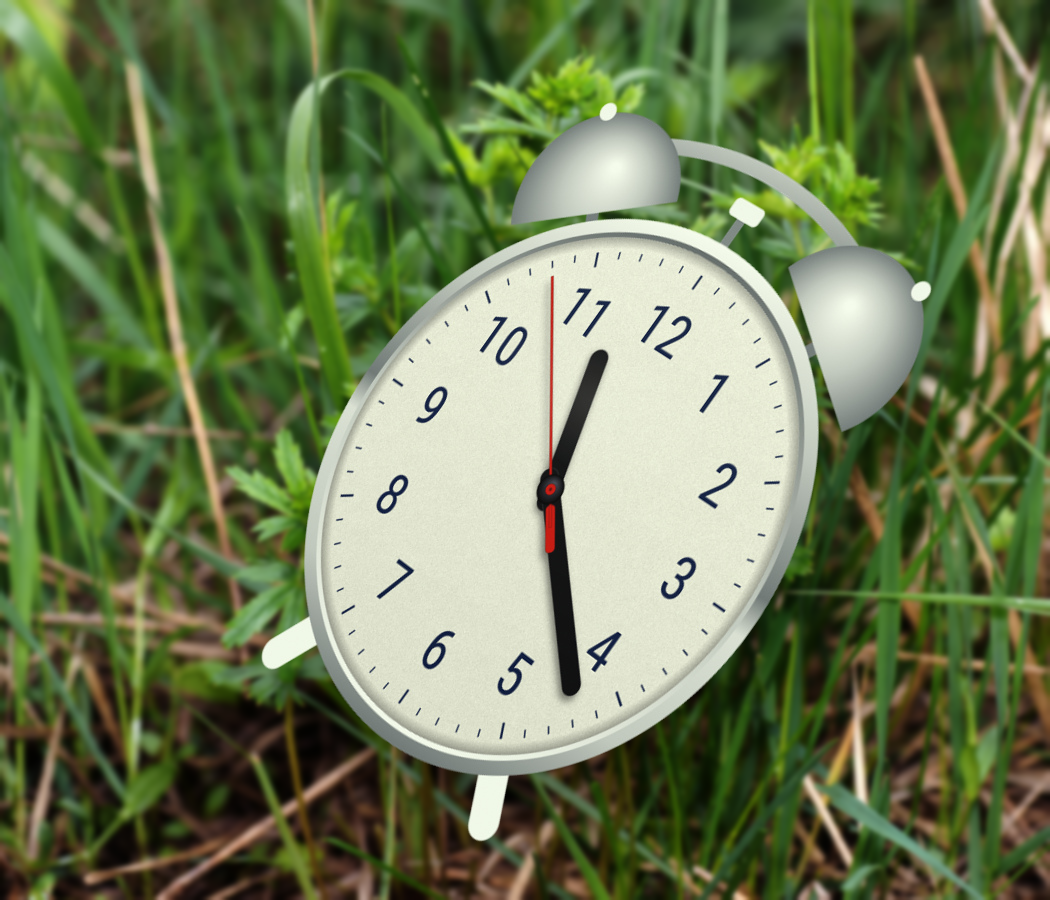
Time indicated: 11:21:53
